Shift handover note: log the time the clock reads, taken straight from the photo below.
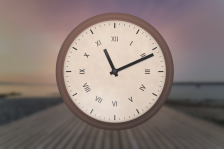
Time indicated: 11:11
